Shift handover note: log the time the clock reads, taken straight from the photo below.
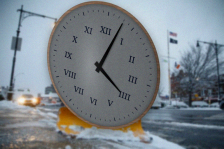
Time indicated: 4:03
